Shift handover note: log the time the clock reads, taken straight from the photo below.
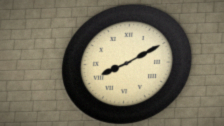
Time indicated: 8:10
